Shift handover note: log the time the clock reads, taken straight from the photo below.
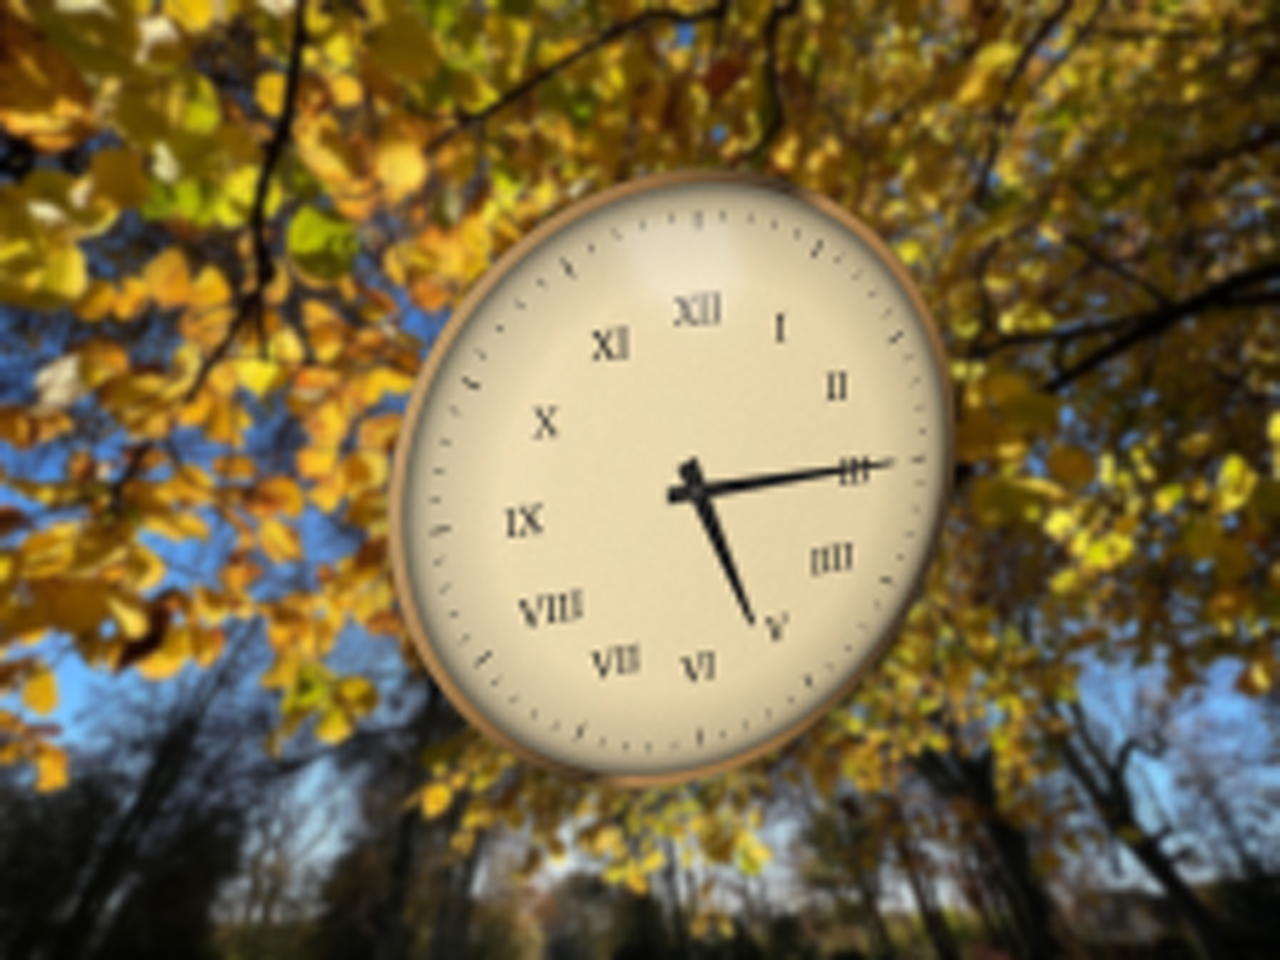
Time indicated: 5:15
